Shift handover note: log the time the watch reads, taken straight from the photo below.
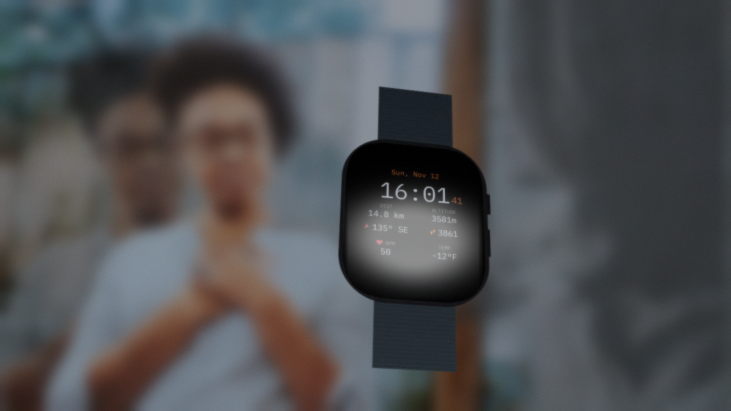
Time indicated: 16:01:41
